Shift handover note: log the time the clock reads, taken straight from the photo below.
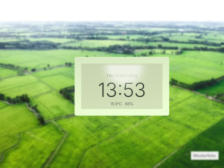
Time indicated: 13:53
